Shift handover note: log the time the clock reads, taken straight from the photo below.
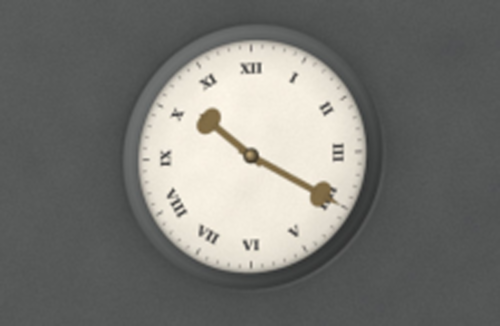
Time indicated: 10:20
